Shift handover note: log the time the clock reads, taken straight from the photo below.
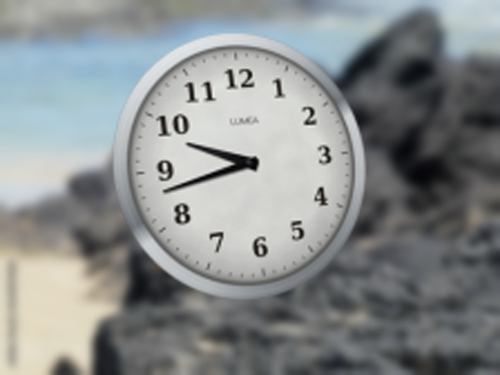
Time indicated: 9:43
